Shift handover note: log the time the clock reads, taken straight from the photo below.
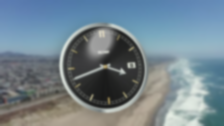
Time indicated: 3:42
